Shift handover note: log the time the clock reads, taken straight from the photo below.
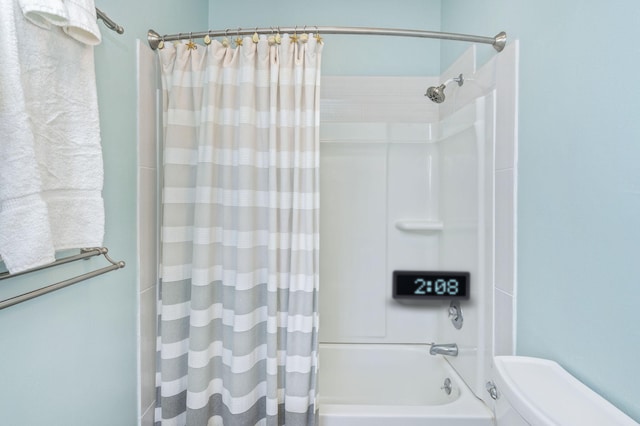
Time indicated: 2:08
